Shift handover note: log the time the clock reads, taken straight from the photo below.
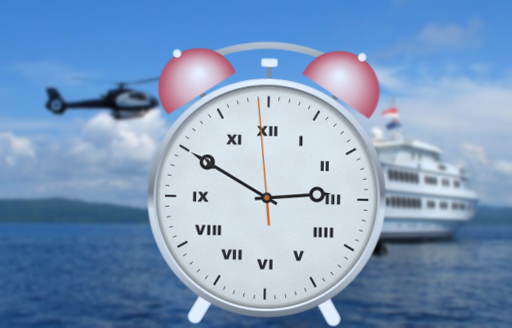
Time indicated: 2:49:59
